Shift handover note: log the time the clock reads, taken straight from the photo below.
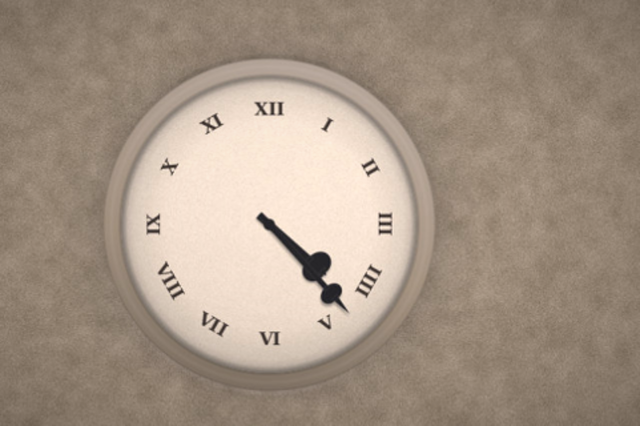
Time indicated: 4:23
